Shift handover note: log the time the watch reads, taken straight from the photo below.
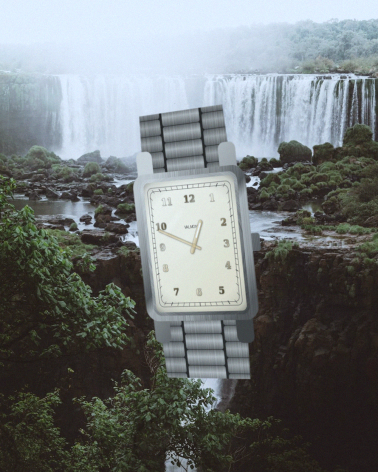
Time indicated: 12:49
